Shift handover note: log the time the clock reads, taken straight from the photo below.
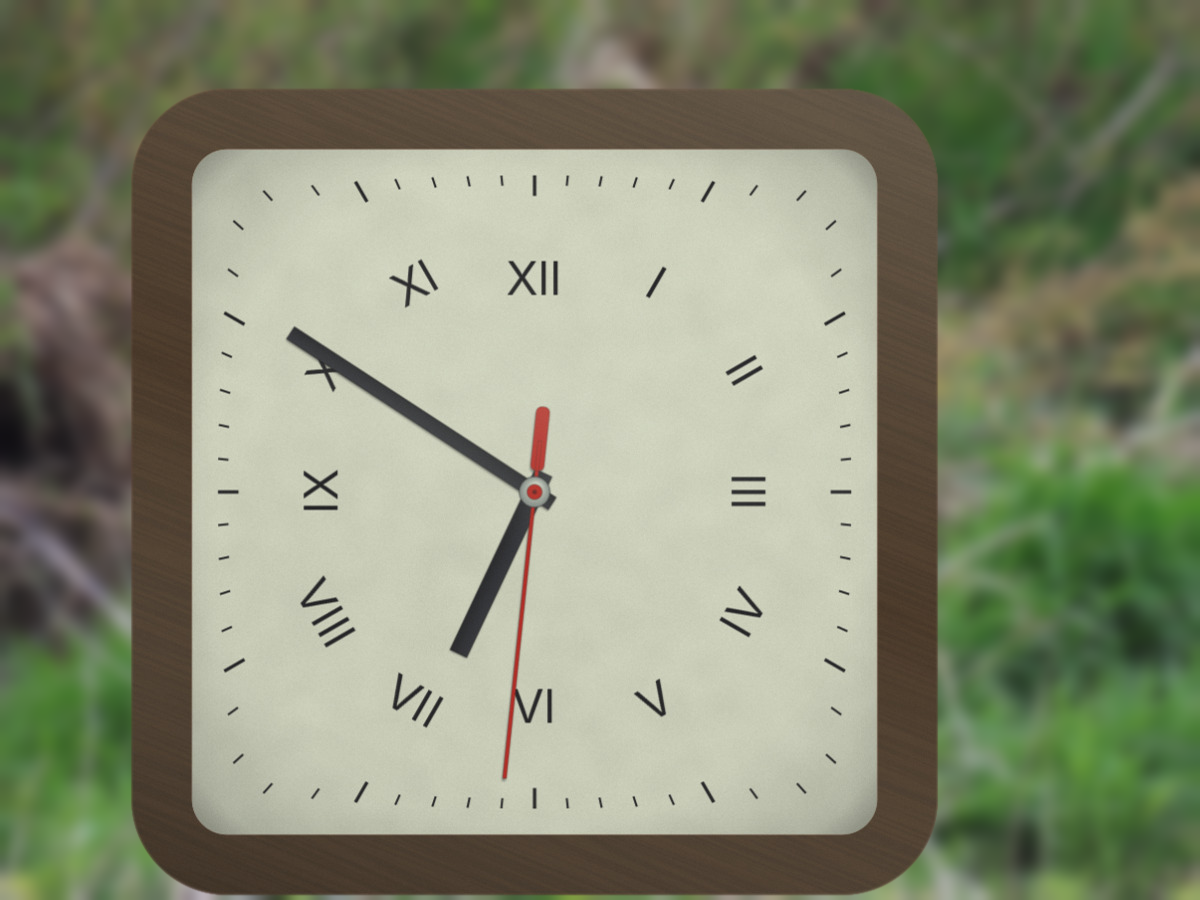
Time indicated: 6:50:31
